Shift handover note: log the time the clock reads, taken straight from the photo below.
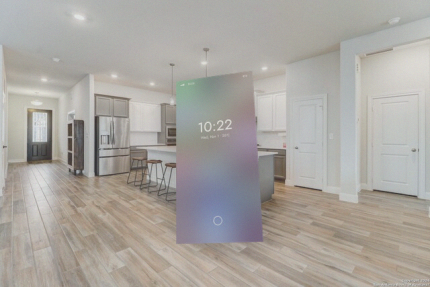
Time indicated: 10:22
